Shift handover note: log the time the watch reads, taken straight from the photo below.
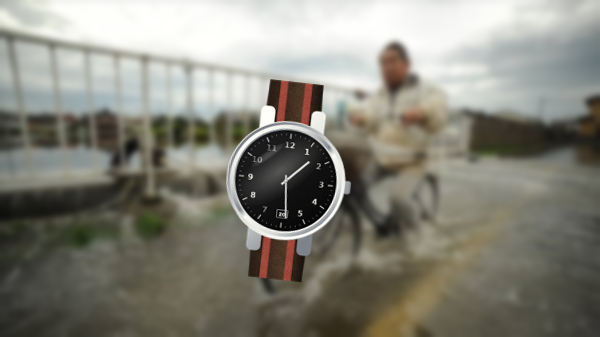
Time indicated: 1:29
